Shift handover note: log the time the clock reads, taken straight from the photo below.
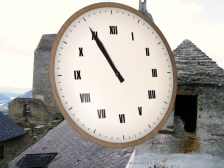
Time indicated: 10:55
